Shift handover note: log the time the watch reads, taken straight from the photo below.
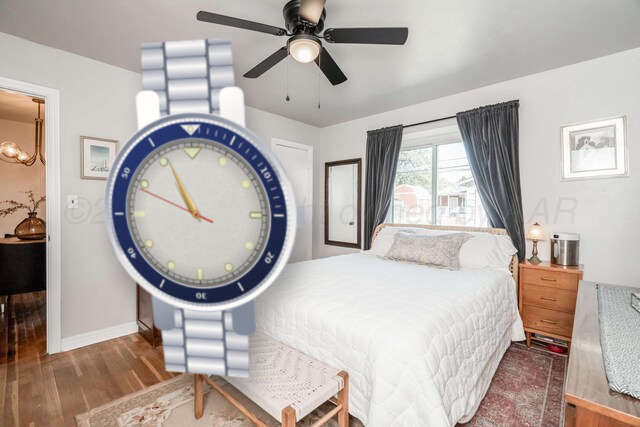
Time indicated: 10:55:49
